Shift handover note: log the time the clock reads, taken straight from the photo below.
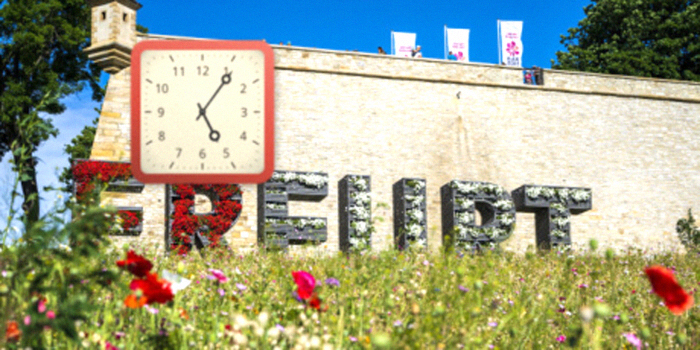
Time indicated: 5:06
